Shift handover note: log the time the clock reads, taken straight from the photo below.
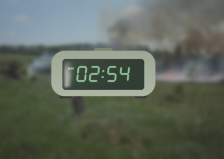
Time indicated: 2:54
